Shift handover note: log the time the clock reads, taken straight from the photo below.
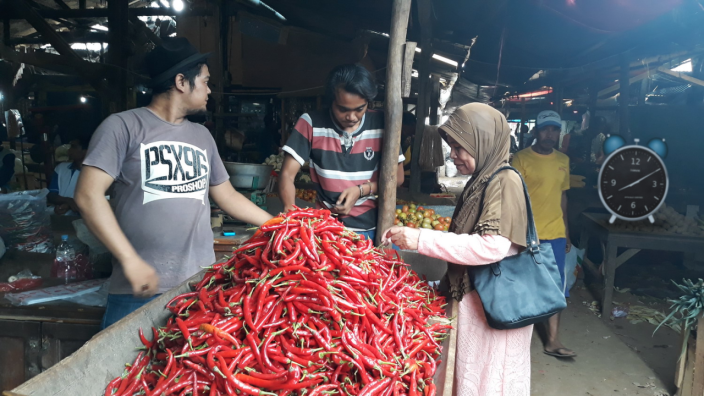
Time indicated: 8:10
